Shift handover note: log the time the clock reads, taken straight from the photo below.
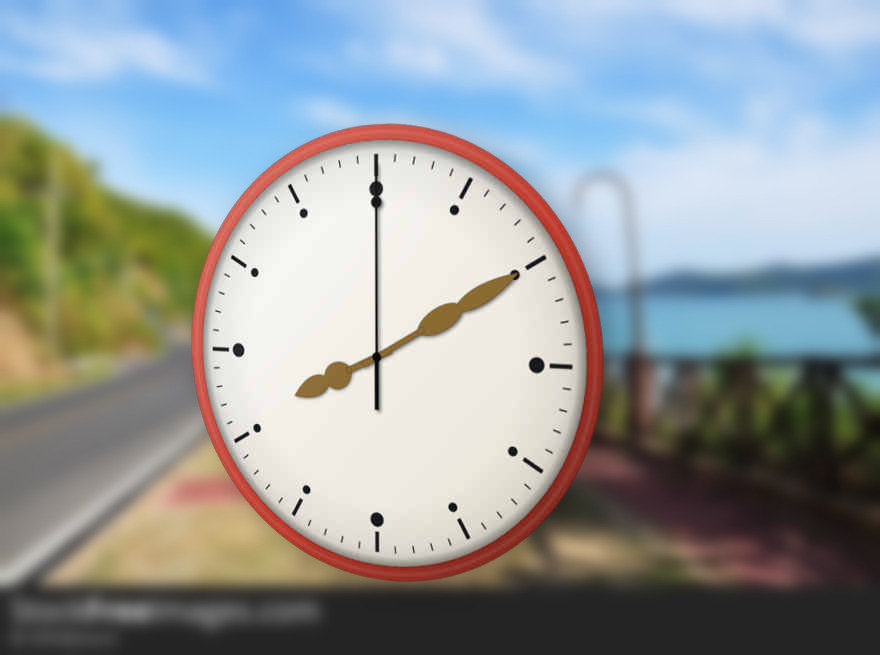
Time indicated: 8:10:00
